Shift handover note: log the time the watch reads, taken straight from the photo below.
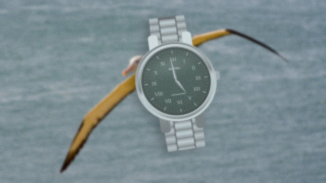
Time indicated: 4:59
